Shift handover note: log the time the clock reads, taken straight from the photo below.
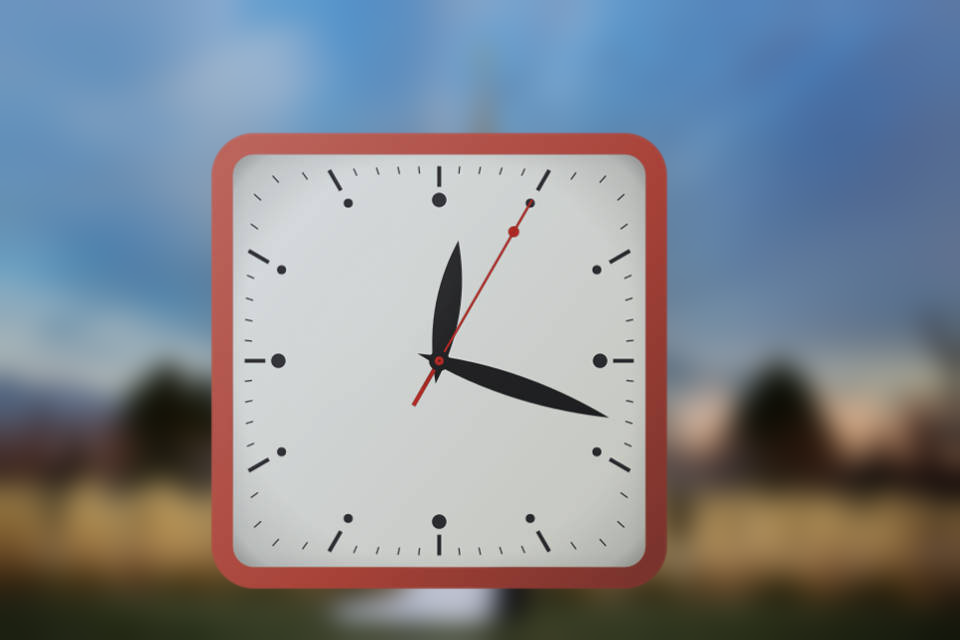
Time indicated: 12:18:05
